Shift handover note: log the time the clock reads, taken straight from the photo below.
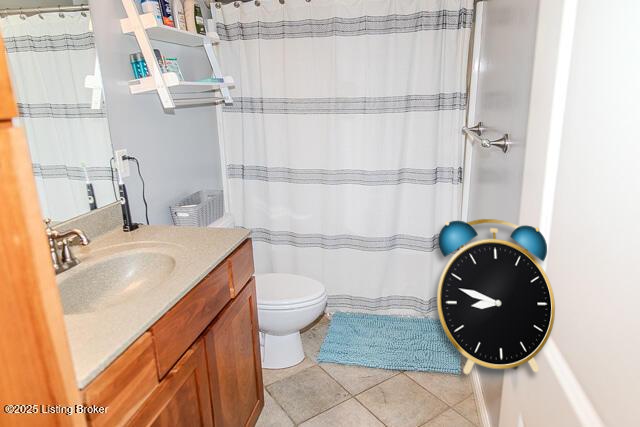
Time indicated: 8:48
